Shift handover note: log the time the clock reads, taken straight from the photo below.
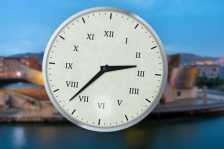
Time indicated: 2:37
